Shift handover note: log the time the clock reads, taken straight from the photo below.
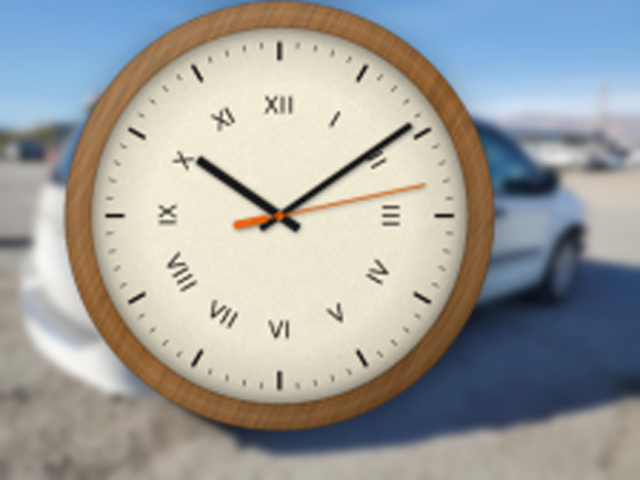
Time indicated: 10:09:13
